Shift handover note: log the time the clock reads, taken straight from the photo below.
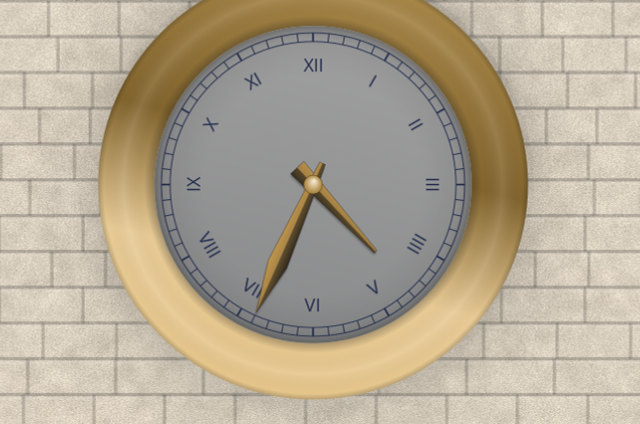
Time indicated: 4:34
